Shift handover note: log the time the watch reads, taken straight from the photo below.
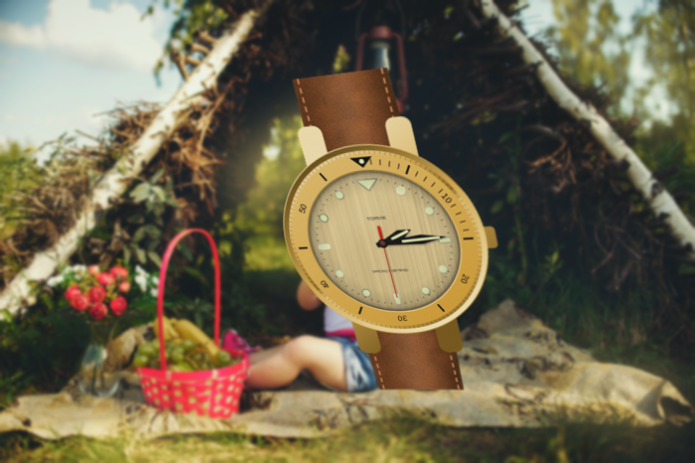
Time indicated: 2:14:30
